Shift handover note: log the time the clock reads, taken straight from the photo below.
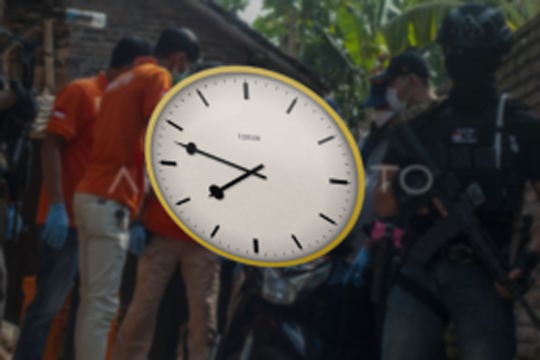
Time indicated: 7:48
